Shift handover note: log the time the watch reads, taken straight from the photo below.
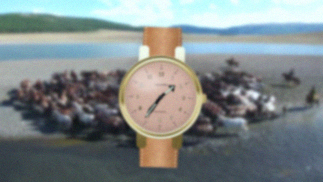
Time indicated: 1:36
